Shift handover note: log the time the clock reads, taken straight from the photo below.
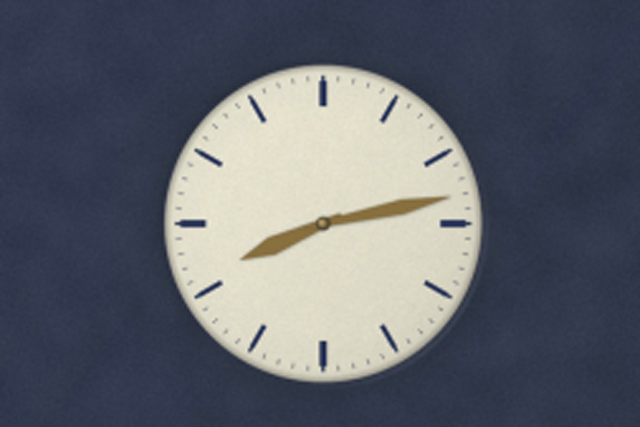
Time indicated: 8:13
